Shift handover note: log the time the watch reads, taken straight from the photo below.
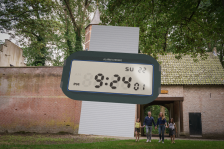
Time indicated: 9:24:01
